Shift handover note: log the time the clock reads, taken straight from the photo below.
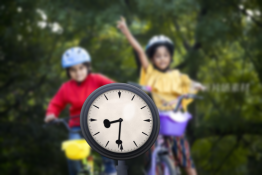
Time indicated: 8:31
